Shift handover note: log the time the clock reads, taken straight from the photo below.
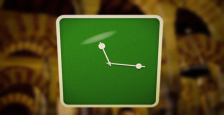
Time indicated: 11:16
